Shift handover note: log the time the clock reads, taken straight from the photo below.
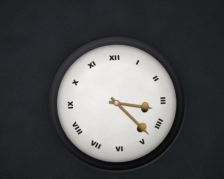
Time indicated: 3:23
